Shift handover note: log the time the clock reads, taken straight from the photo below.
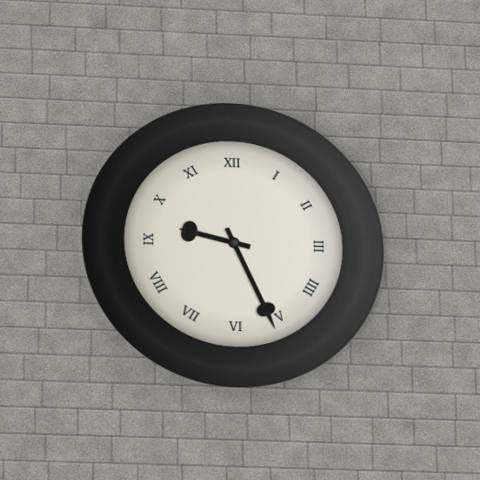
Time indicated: 9:26
